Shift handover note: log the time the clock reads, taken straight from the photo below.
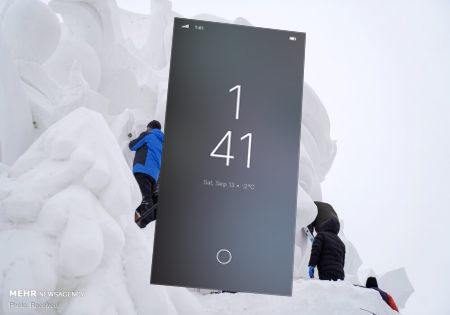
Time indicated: 1:41
